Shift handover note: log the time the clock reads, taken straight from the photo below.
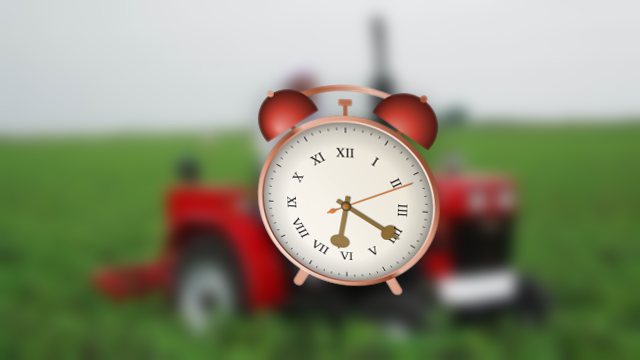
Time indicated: 6:20:11
